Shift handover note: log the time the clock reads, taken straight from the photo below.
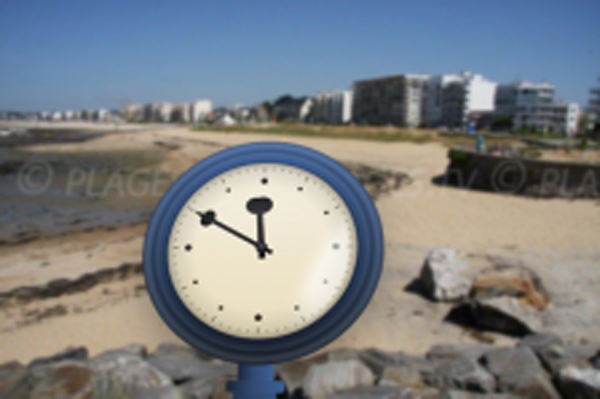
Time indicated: 11:50
